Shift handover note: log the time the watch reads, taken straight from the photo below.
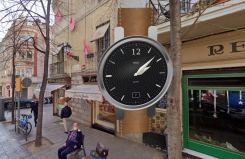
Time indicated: 2:08
